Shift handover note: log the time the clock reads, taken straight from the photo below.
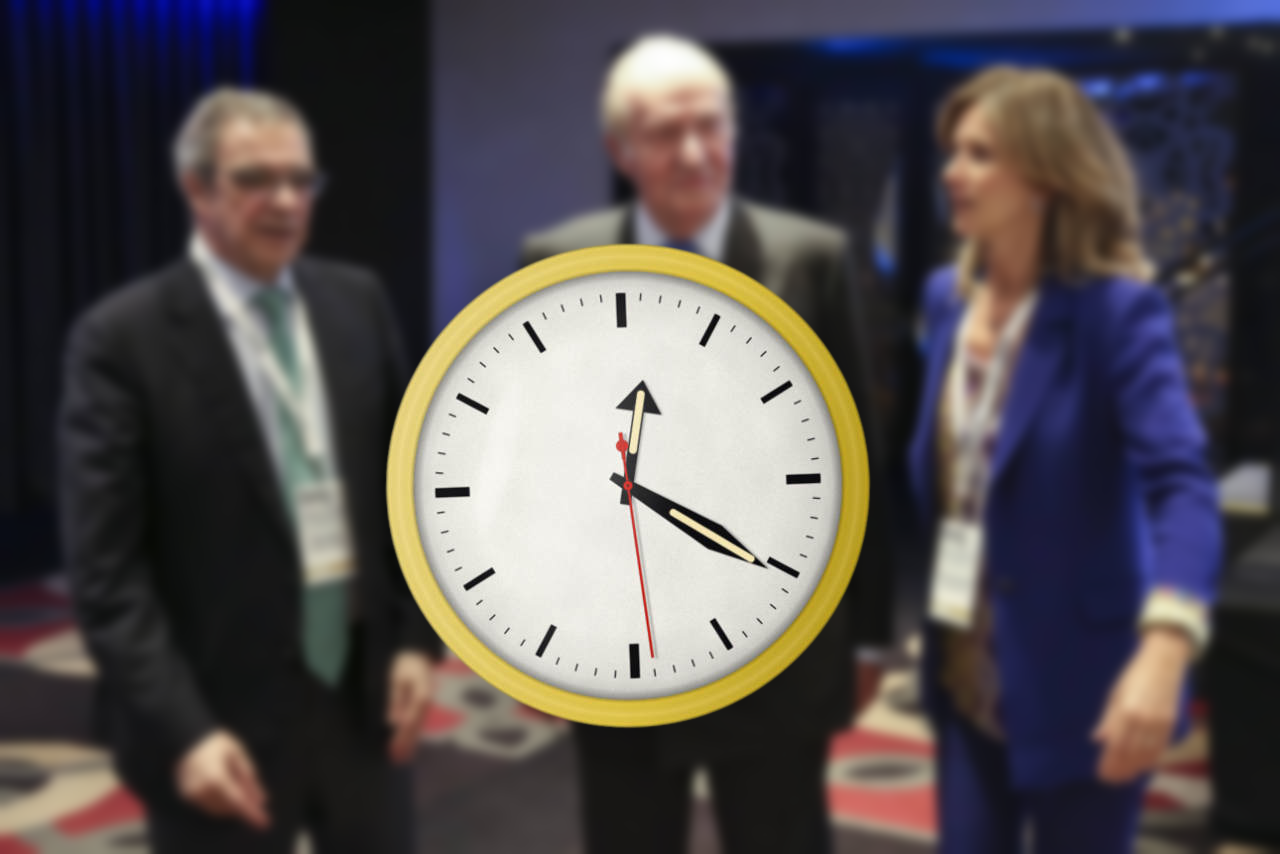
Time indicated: 12:20:29
